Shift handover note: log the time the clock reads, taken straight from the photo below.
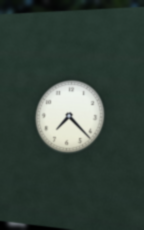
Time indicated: 7:22
